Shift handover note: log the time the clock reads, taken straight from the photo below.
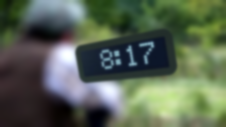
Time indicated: 8:17
